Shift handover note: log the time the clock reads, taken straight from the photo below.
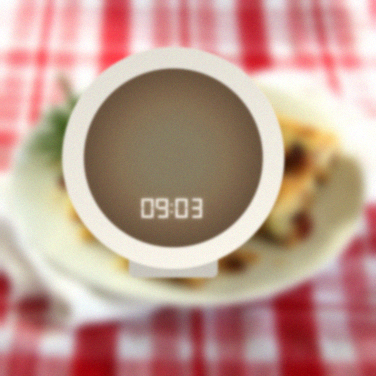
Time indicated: 9:03
